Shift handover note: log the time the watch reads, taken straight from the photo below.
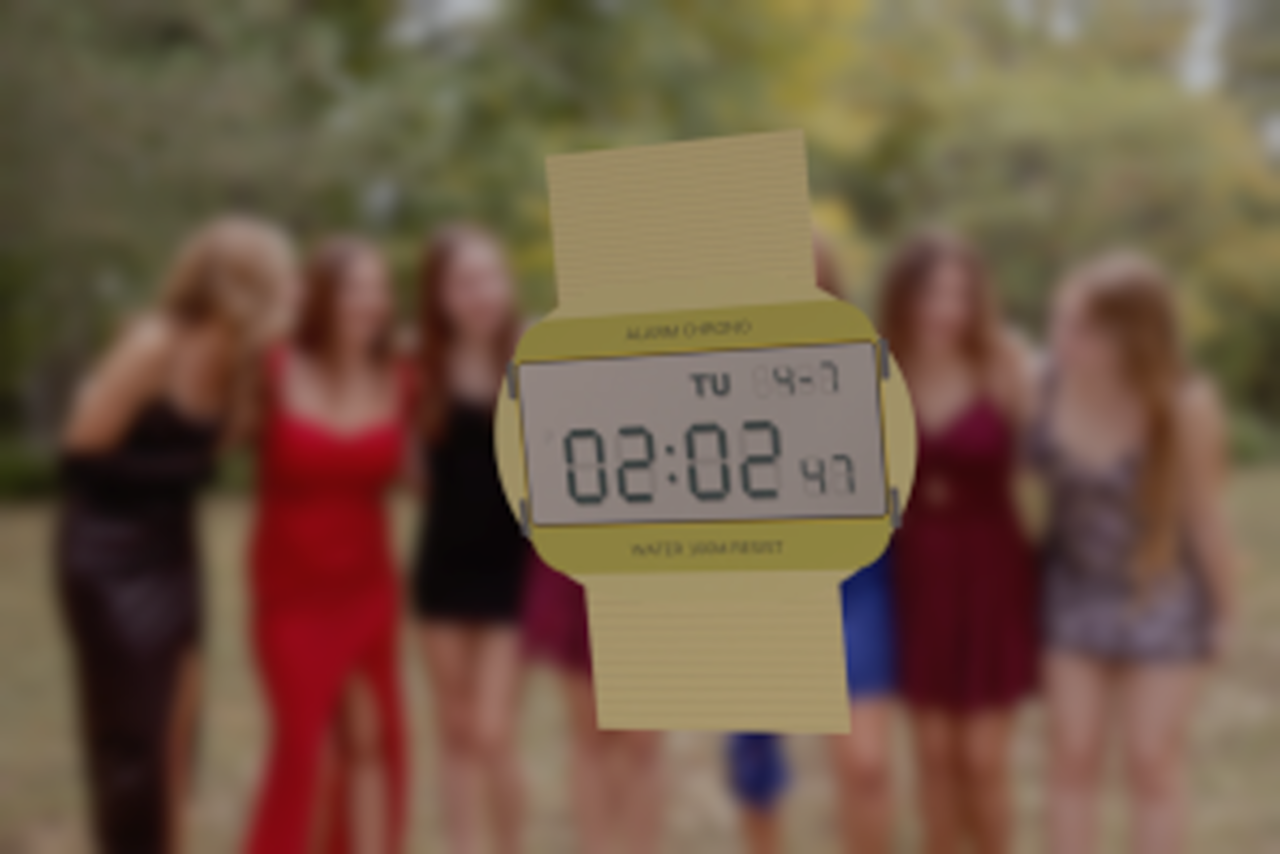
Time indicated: 2:02:47
